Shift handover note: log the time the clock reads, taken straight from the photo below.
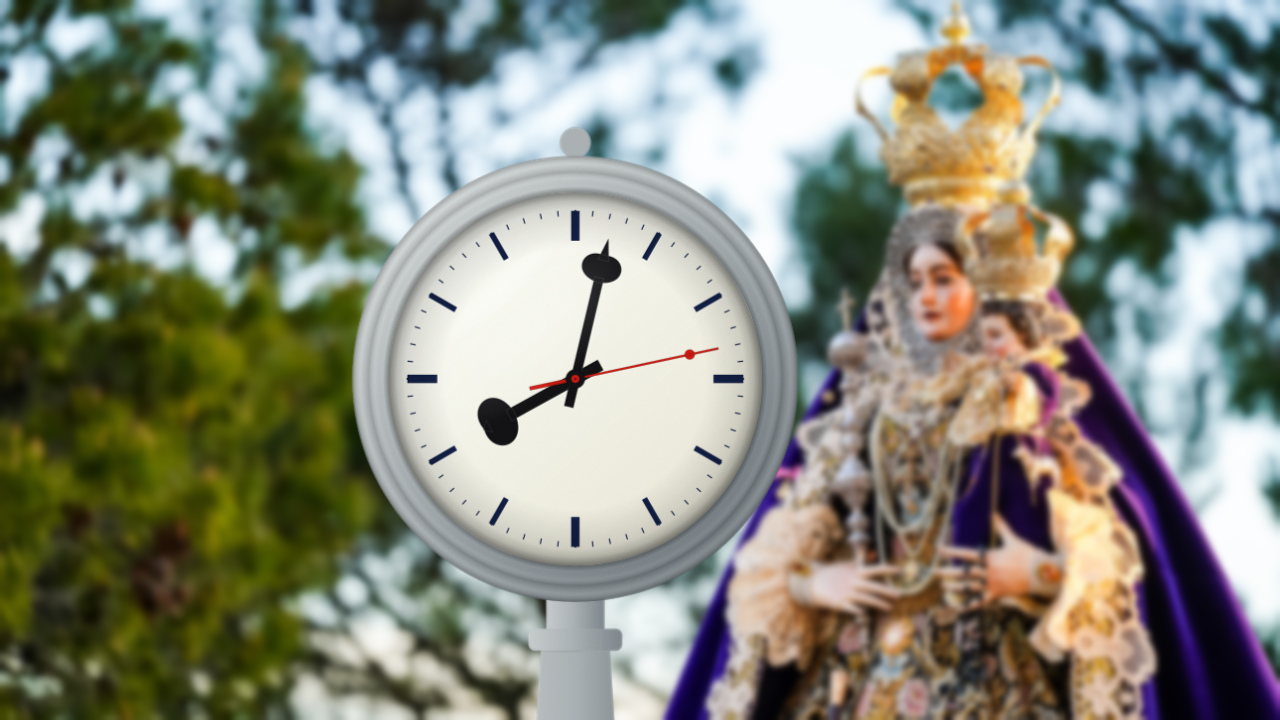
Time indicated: 8:02:13
